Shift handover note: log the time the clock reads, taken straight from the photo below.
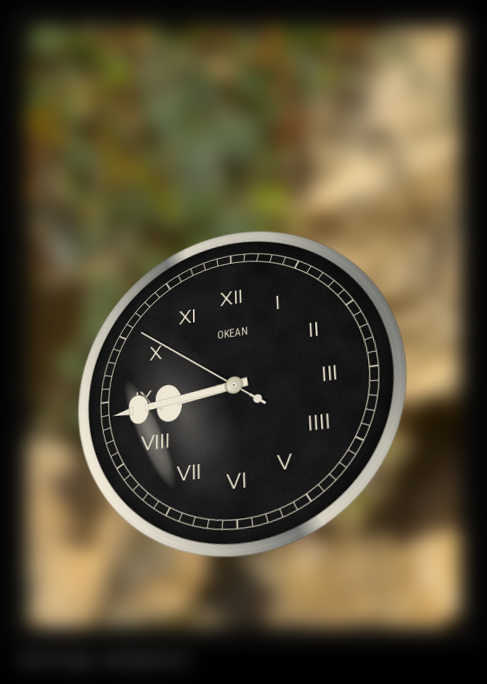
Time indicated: 8:43:51
